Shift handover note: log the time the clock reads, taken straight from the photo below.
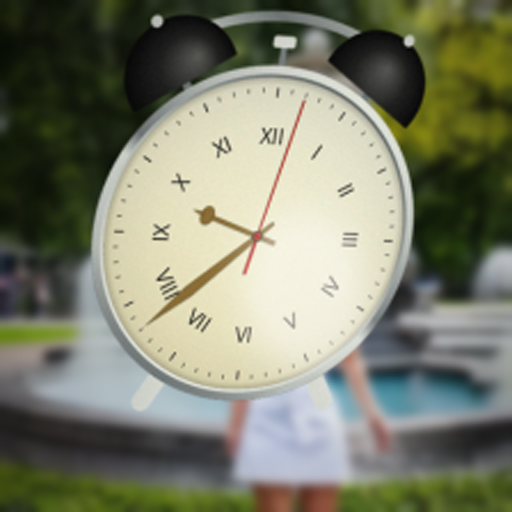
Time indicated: 9:38:02
